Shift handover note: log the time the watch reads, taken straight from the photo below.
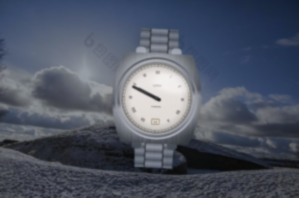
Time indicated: 9:49
